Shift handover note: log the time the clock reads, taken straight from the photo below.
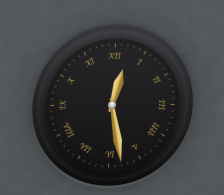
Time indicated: 12:28
